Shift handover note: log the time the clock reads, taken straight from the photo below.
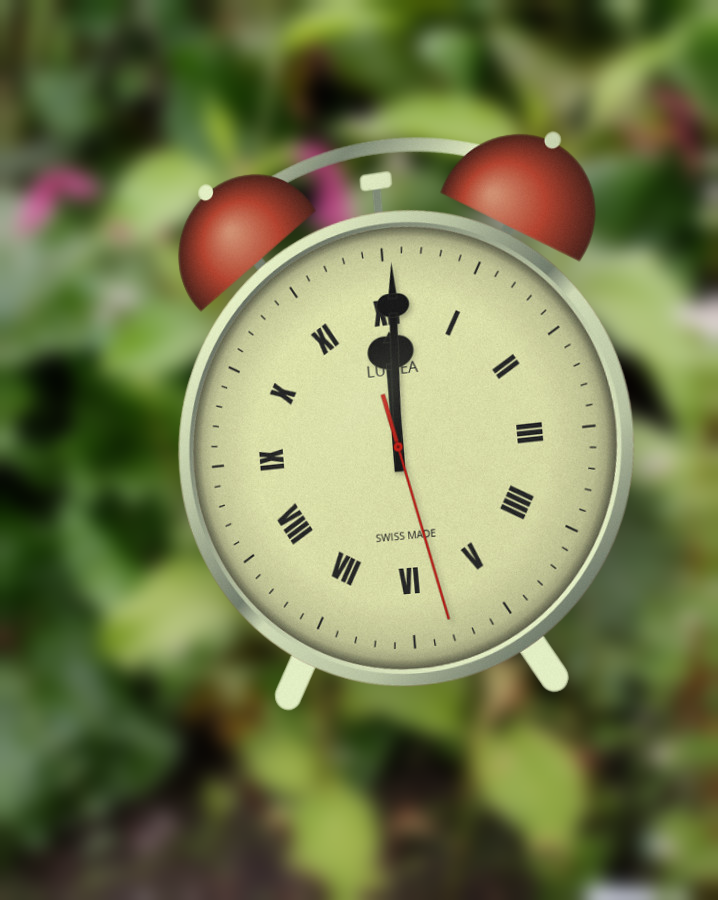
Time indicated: 12:00:28
